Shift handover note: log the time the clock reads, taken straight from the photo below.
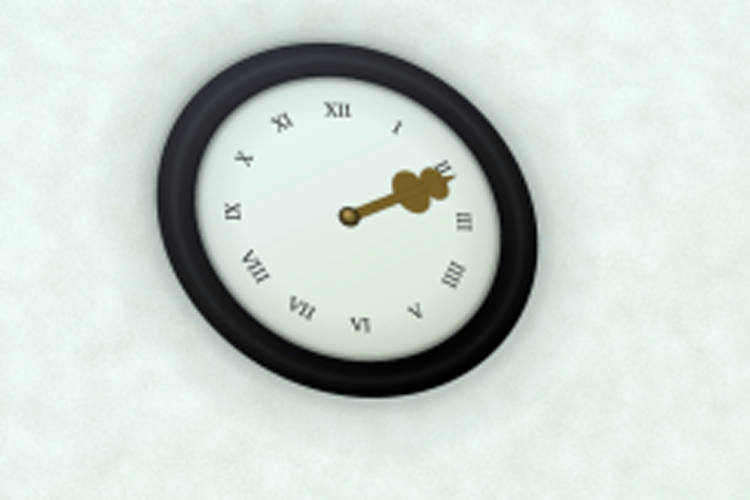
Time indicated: 2:11
